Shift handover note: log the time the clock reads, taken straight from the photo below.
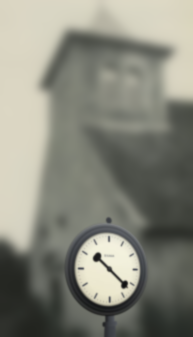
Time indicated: 10:22
